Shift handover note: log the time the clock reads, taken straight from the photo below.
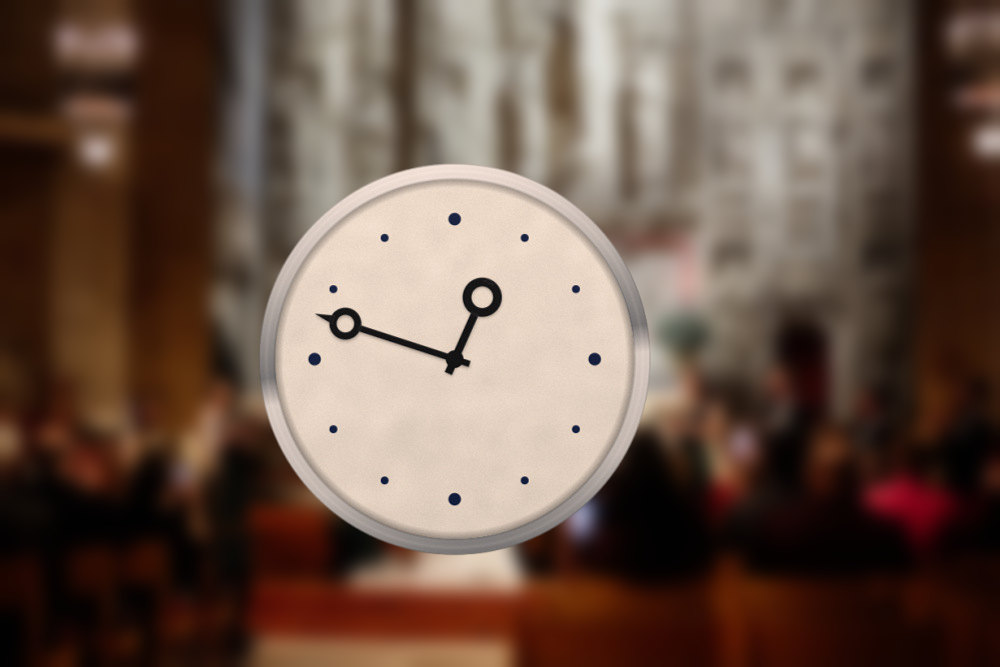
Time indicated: 12:48
